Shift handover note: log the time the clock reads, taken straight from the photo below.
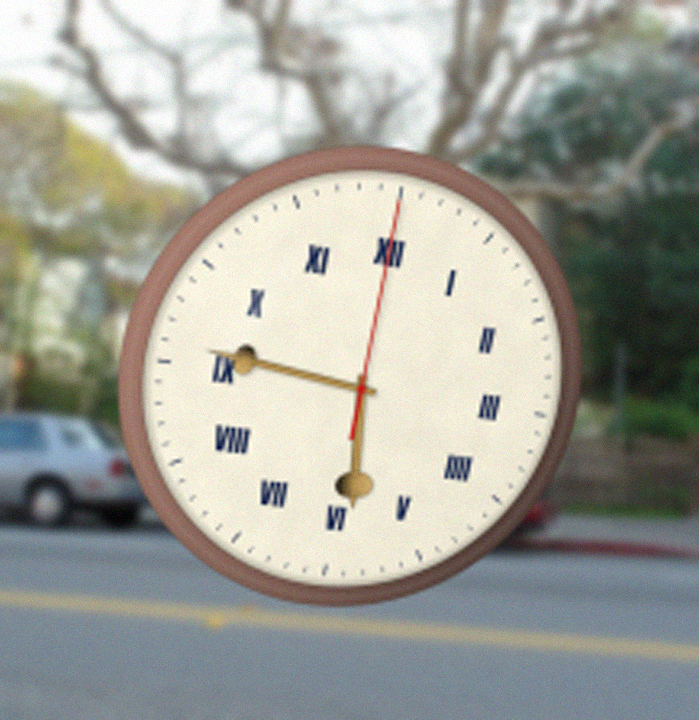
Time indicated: 5:46:00
